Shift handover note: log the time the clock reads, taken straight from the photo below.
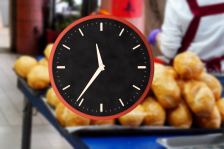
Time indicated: 11:36
